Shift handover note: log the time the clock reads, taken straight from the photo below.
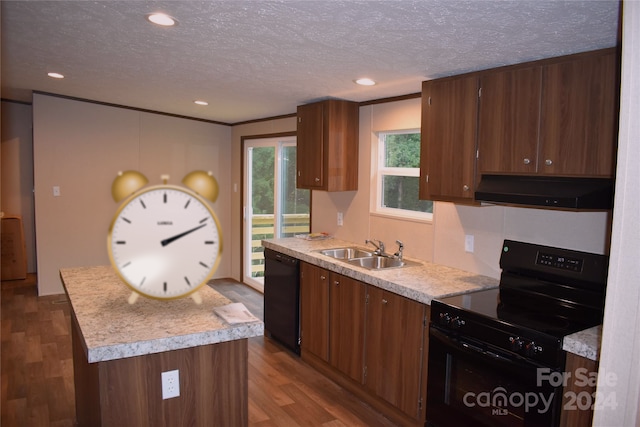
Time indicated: 2:11
